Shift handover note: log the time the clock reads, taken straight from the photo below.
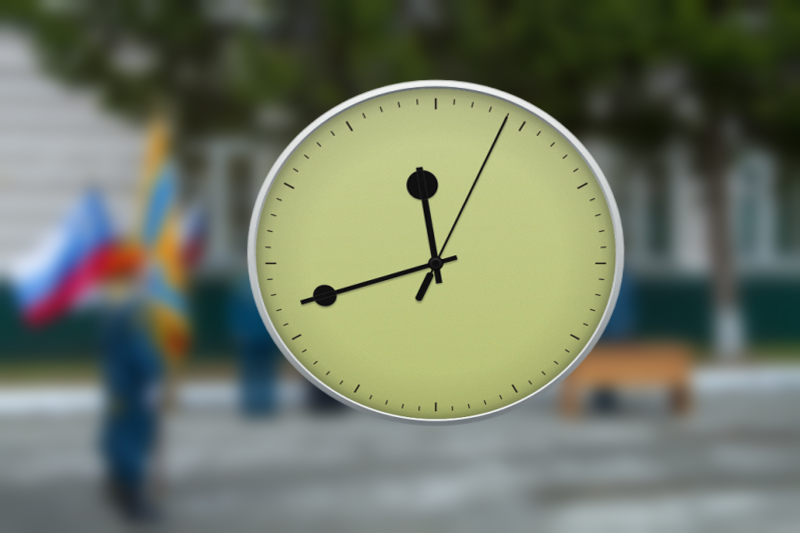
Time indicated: 11:42:04
